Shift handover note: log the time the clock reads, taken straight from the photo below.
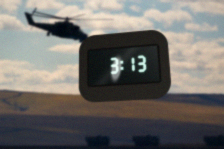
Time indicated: 3:13
